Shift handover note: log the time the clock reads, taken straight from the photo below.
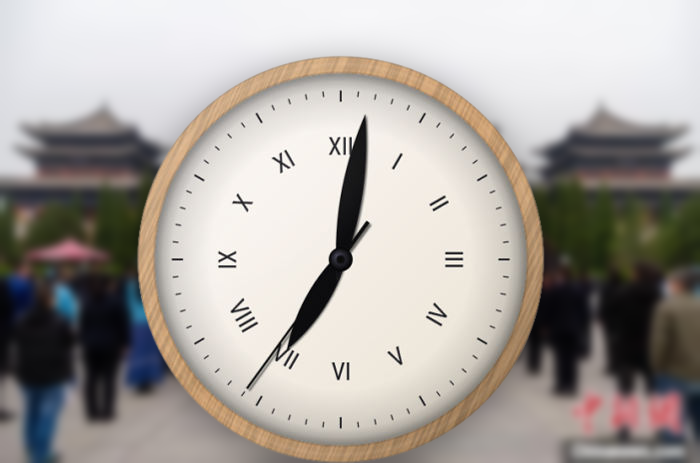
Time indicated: 7:01:36
